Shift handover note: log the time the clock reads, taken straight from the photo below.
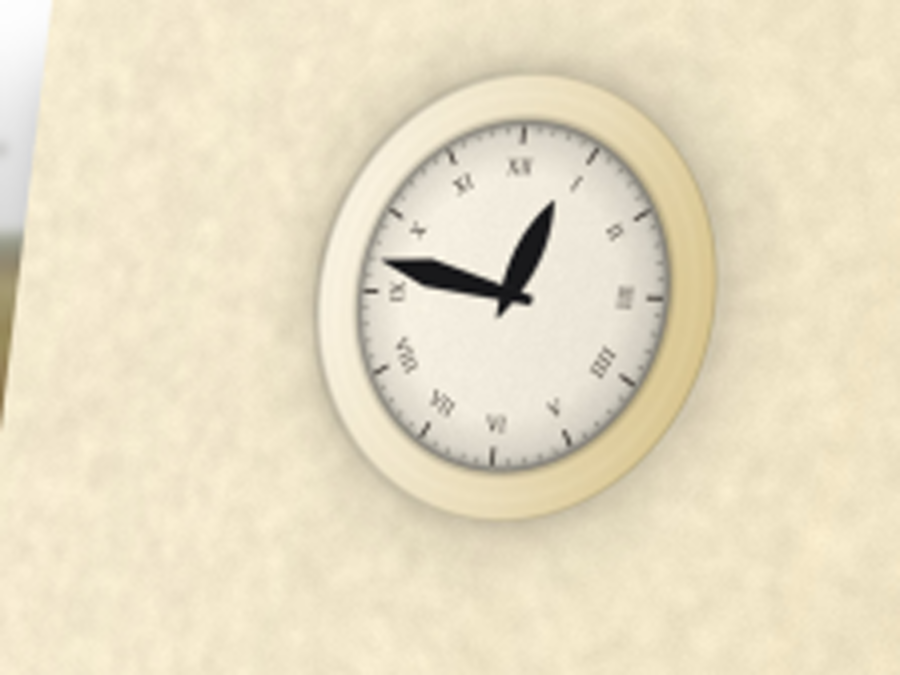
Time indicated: 12:47
